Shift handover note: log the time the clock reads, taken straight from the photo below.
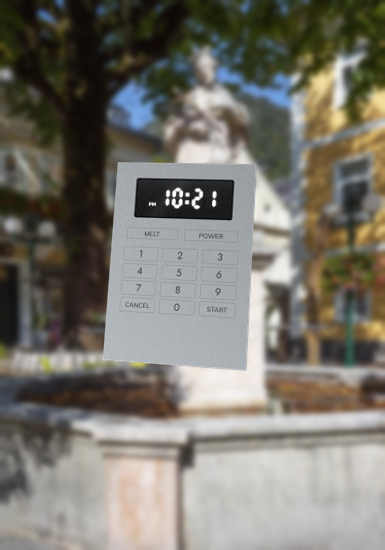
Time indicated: 10:21
